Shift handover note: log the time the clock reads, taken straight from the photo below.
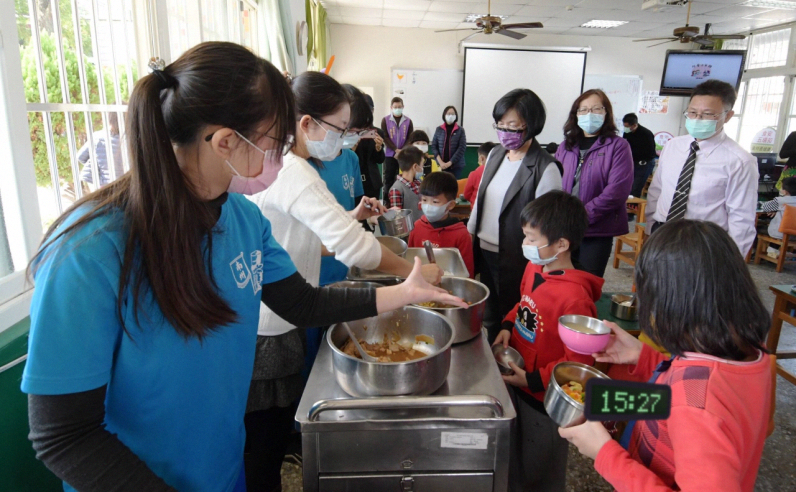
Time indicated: 15:27
